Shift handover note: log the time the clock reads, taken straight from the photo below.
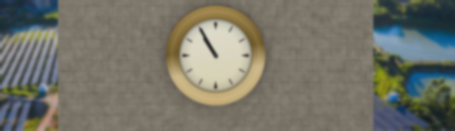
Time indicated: 10:55
